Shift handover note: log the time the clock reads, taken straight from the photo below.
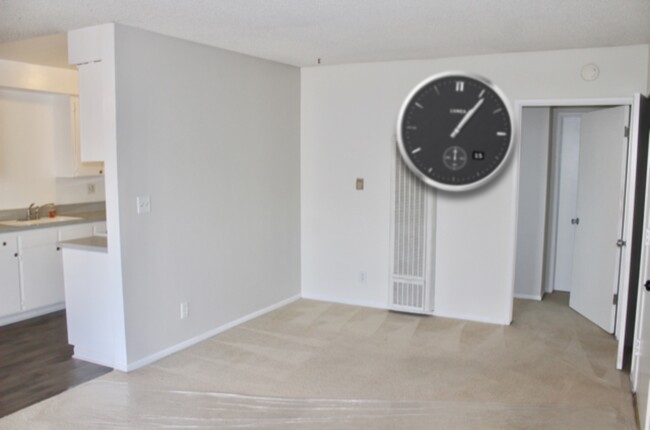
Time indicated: 1:06
